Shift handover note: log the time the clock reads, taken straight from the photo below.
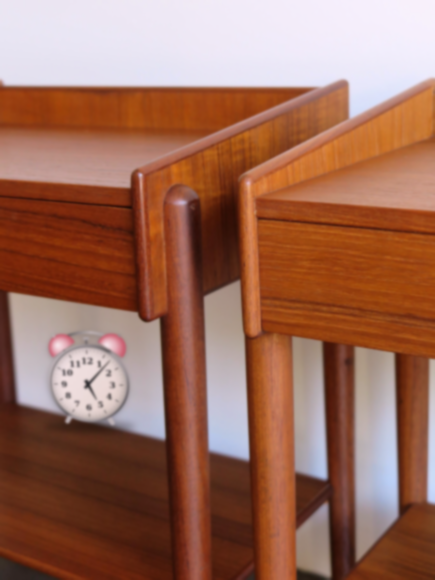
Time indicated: 5:07
